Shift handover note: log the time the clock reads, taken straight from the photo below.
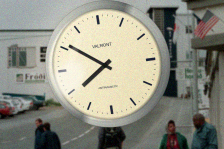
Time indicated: 7:51
